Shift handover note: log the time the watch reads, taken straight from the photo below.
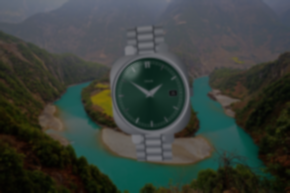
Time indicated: 1:51
